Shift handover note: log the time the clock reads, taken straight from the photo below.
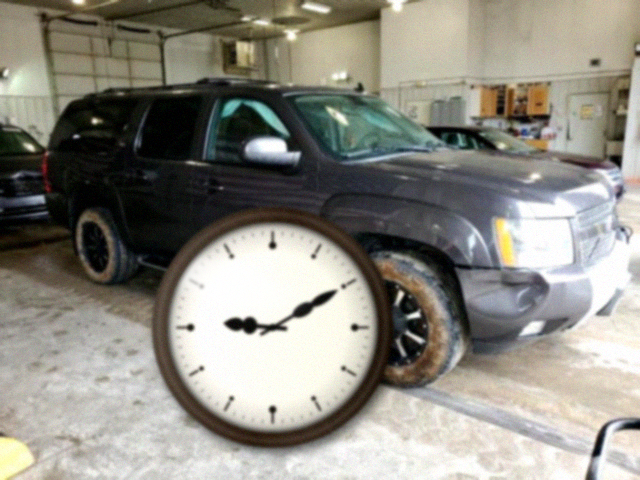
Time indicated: 9:10
